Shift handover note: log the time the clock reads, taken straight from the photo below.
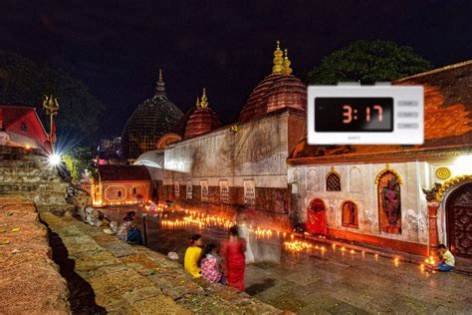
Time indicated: 3:17
